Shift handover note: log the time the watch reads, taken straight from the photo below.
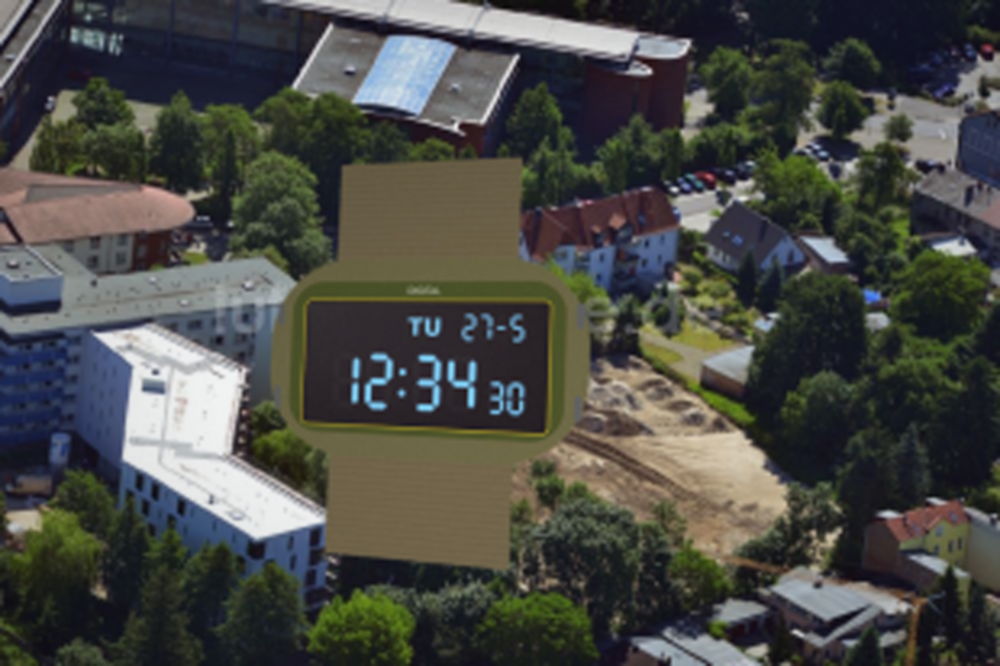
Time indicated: 12:34:30
